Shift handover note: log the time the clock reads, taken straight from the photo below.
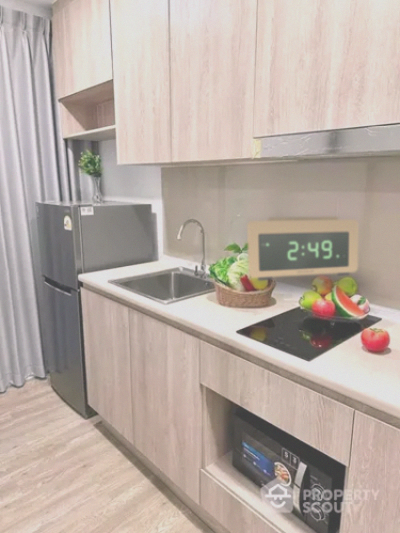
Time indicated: 2:49
